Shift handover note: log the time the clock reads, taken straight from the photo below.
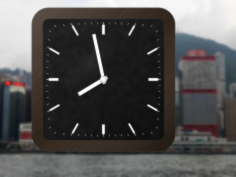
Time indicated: 7:58
